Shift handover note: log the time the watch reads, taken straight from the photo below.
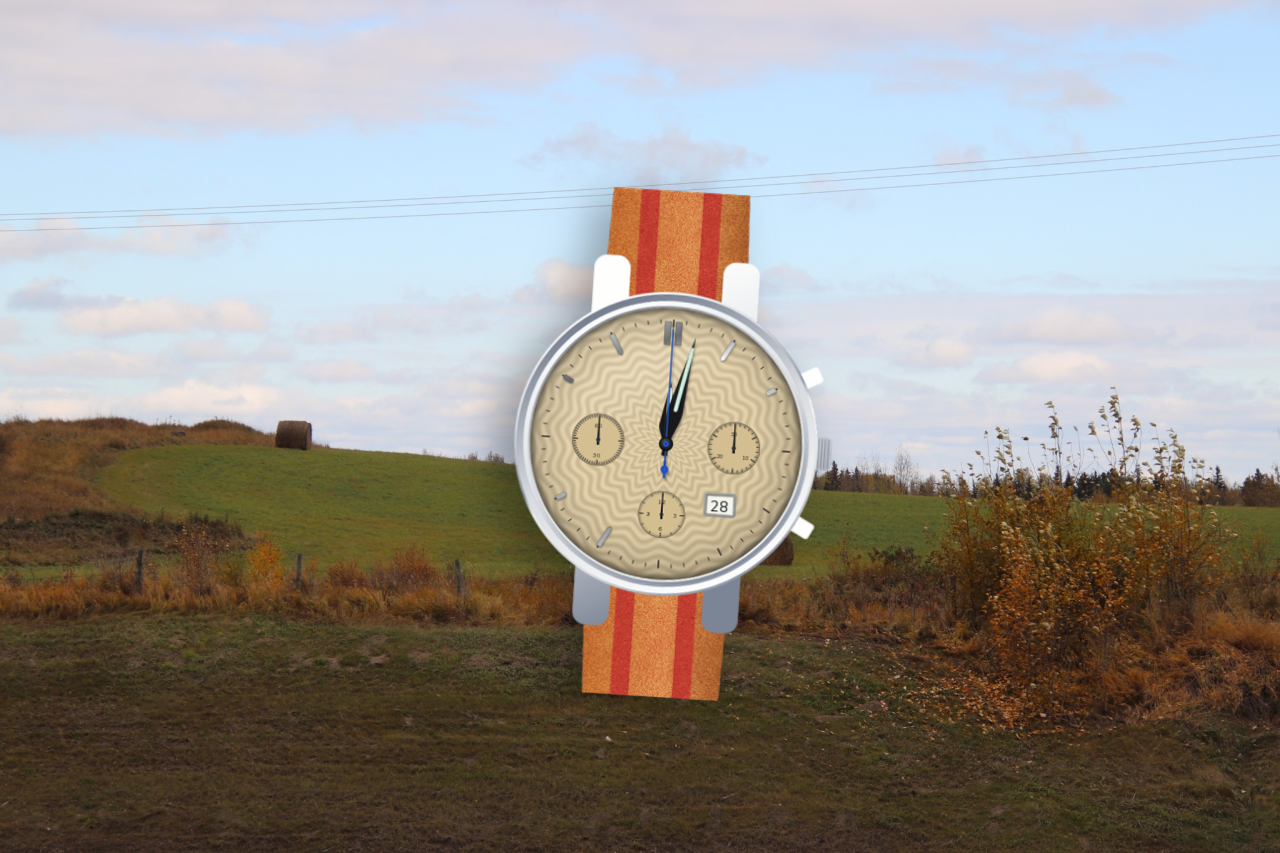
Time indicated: 12:02
